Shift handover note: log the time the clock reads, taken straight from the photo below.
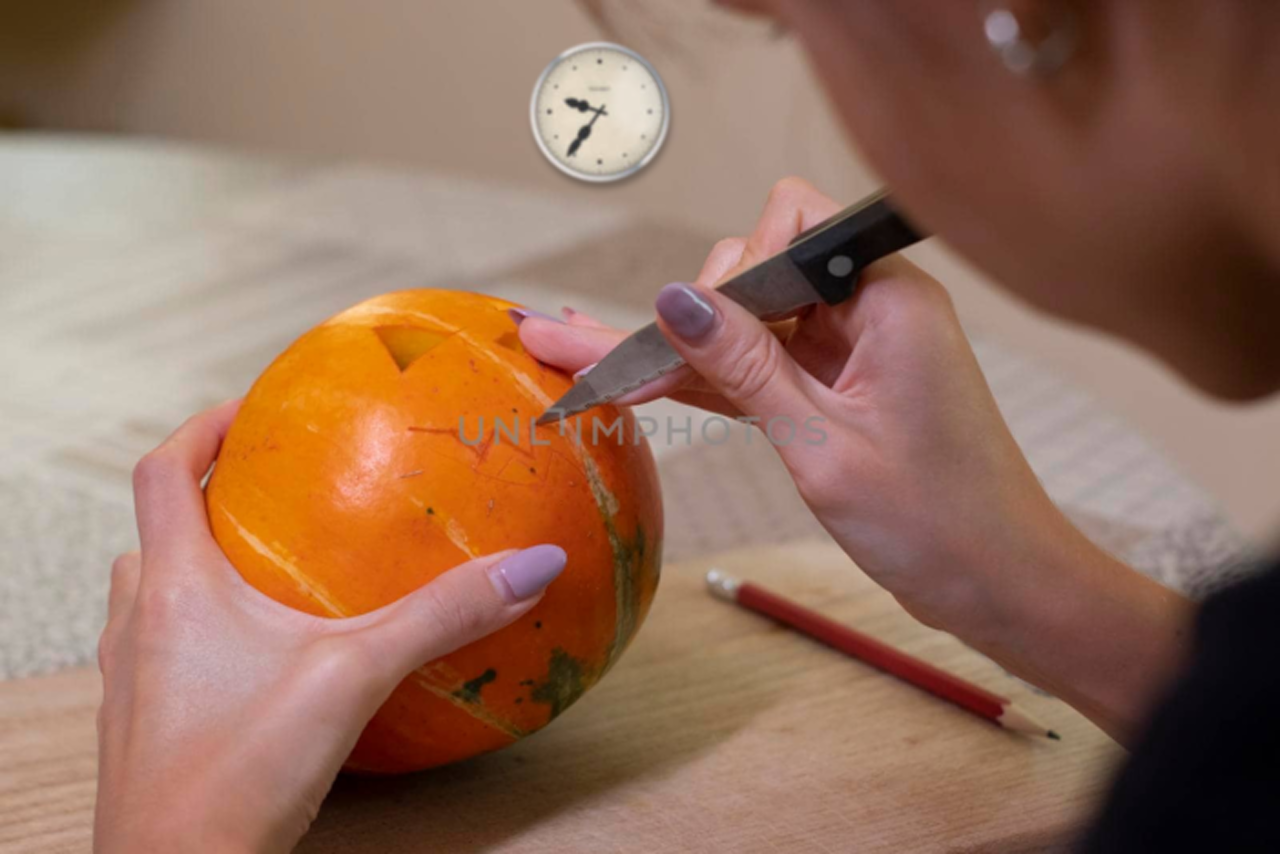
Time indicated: 9:36
